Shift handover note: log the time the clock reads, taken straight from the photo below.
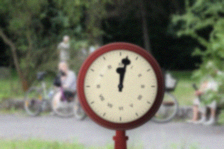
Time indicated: 12:02
